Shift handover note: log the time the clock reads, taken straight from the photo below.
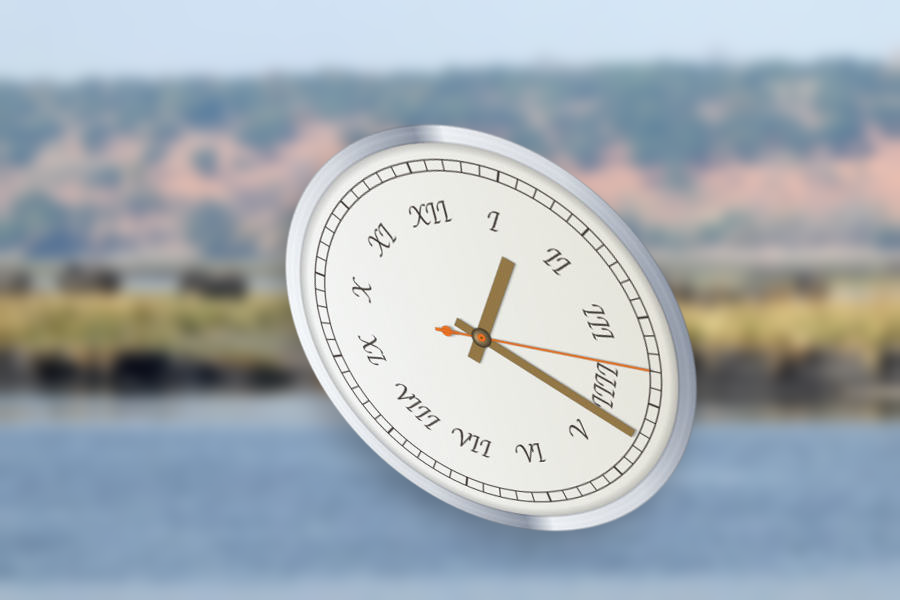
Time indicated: 1:22:18
